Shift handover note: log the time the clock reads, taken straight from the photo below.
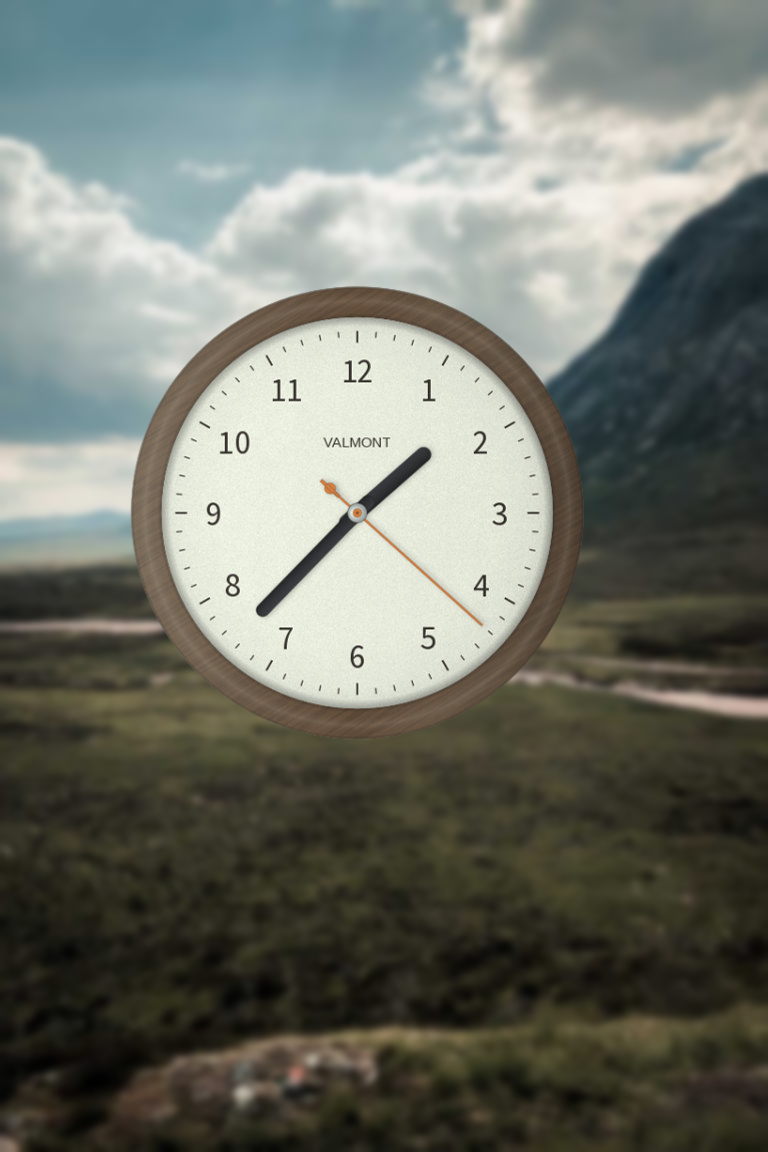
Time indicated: 1:37:22
